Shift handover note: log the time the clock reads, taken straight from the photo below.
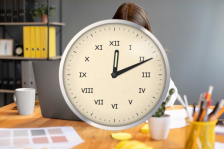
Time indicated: 12:11
